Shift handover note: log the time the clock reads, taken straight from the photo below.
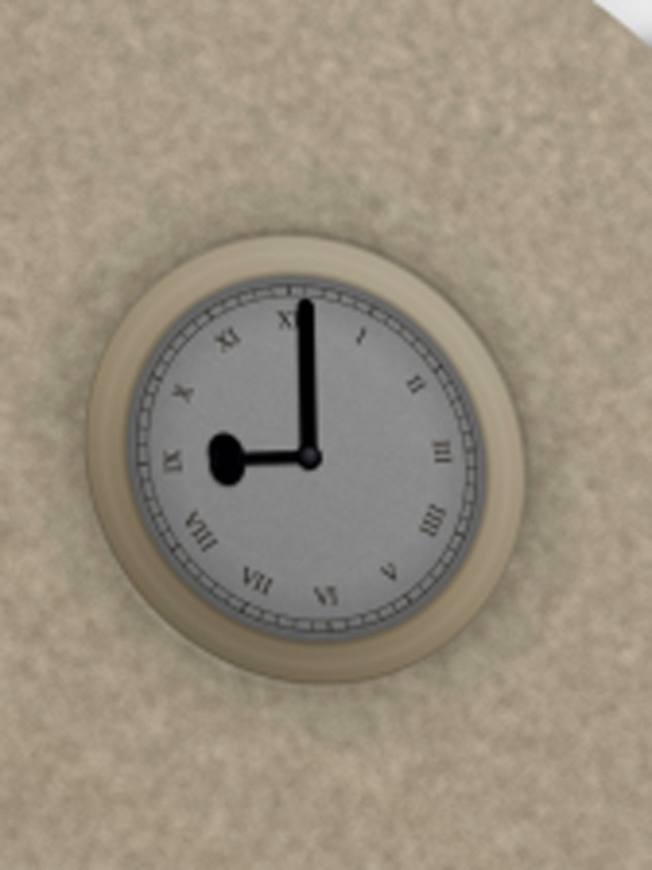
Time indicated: 9:01
